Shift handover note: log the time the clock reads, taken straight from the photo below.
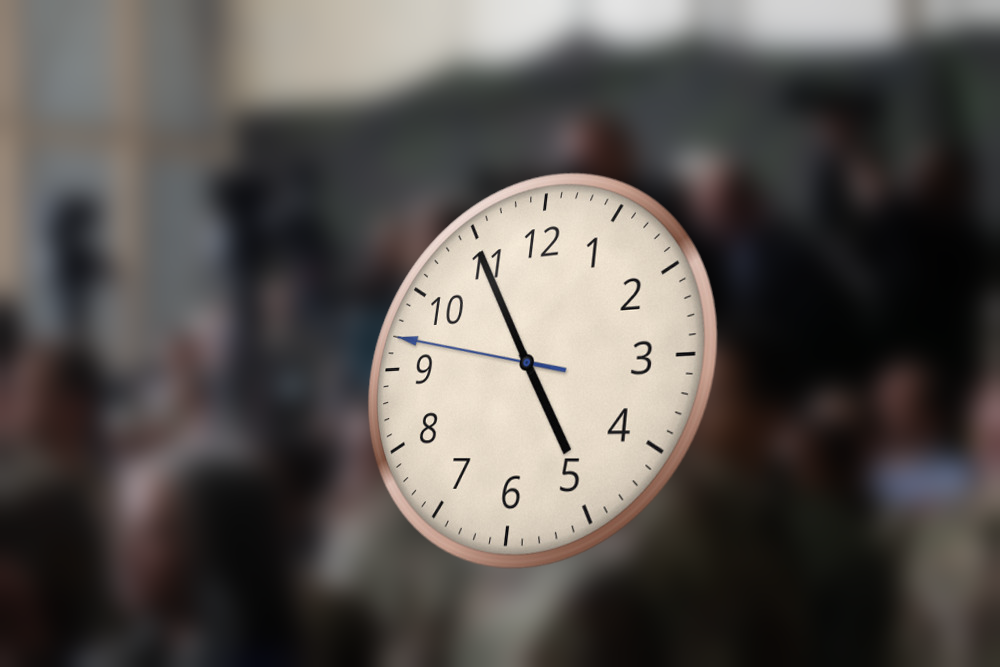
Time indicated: 4:54:47
